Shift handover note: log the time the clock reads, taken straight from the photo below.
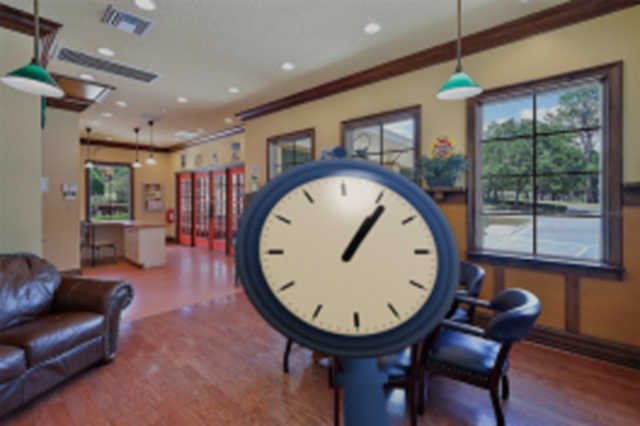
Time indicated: 1:06
